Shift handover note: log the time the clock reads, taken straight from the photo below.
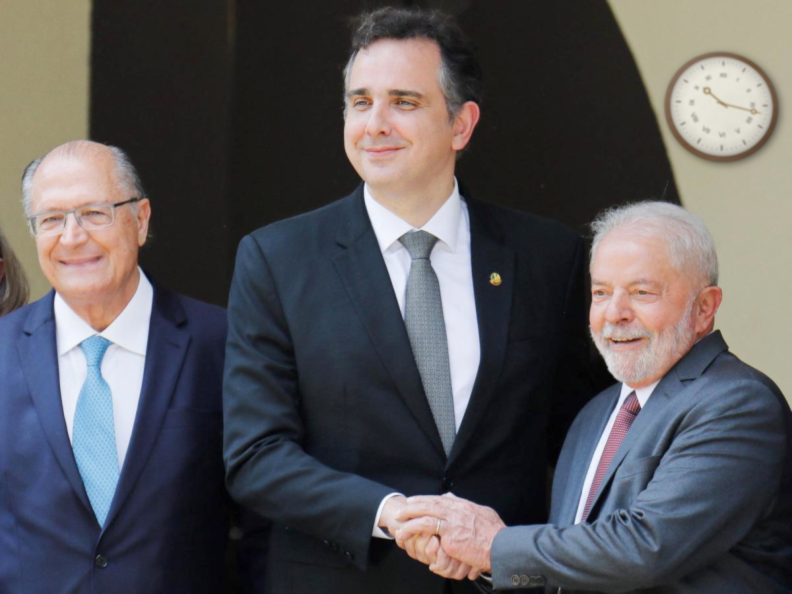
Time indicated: 10:17
